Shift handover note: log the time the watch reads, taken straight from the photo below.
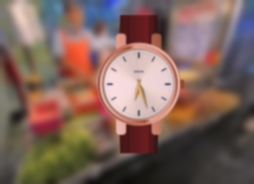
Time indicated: 6:27
